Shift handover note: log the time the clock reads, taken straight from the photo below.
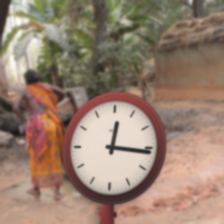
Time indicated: 12:16
